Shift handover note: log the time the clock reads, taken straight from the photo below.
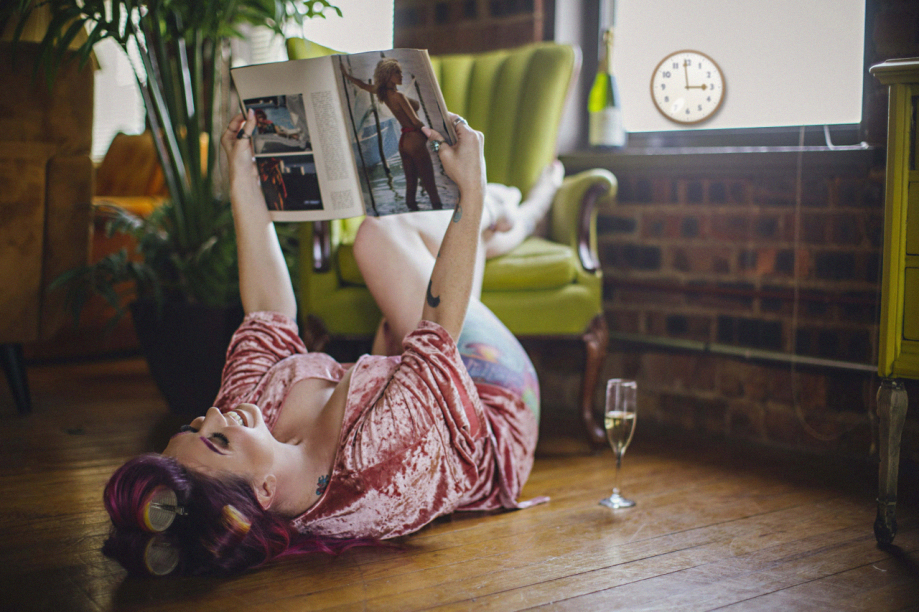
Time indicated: 2:59
